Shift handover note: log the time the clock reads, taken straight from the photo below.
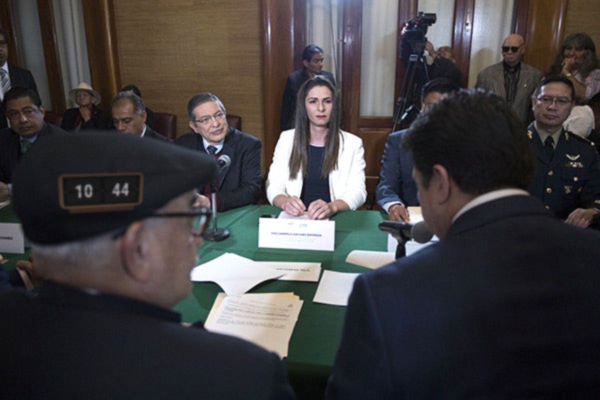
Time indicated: 10:44
